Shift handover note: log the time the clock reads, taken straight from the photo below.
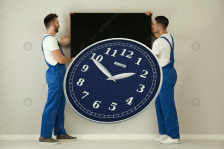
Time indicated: 1:49
